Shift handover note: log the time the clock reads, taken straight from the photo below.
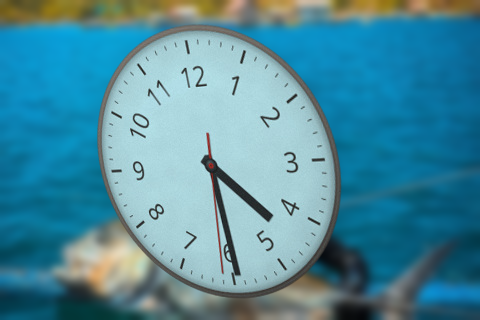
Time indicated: 4:29:31
